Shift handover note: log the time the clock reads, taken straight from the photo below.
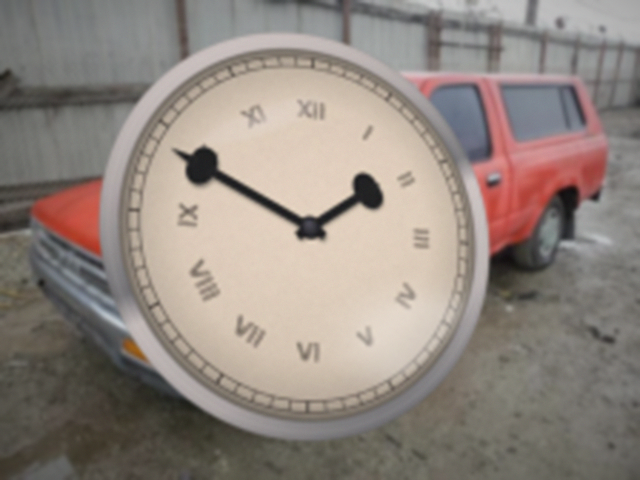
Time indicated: 1:49
